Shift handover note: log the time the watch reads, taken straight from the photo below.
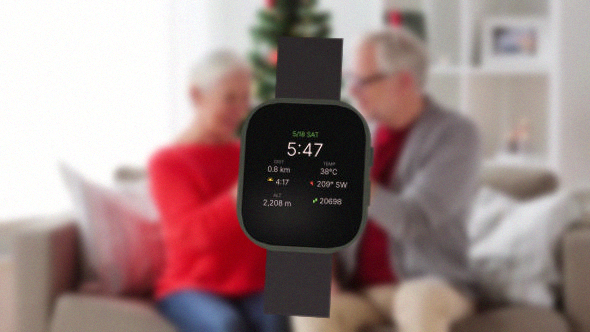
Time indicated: 5:47
